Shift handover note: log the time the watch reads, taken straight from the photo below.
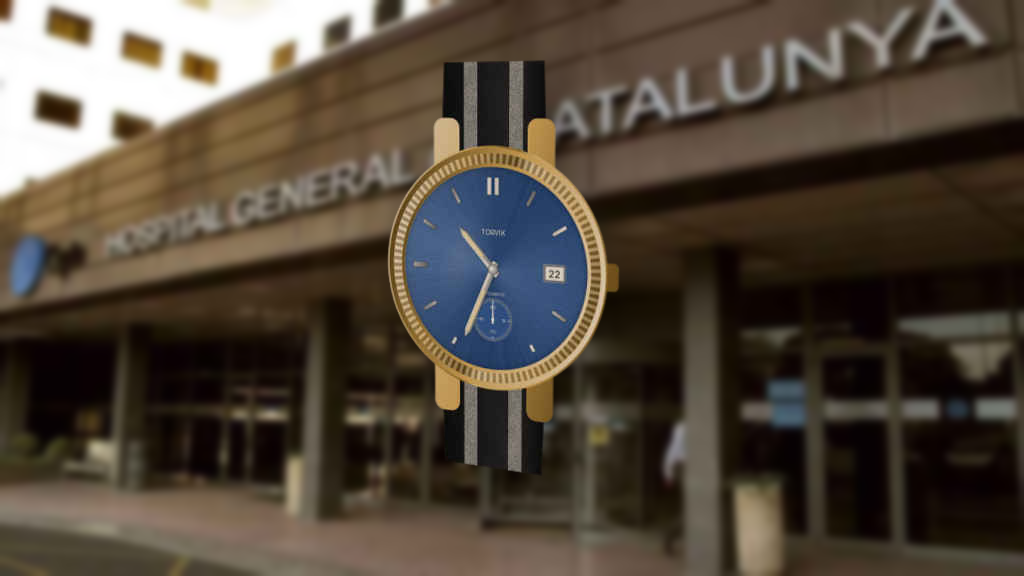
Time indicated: 10:34
